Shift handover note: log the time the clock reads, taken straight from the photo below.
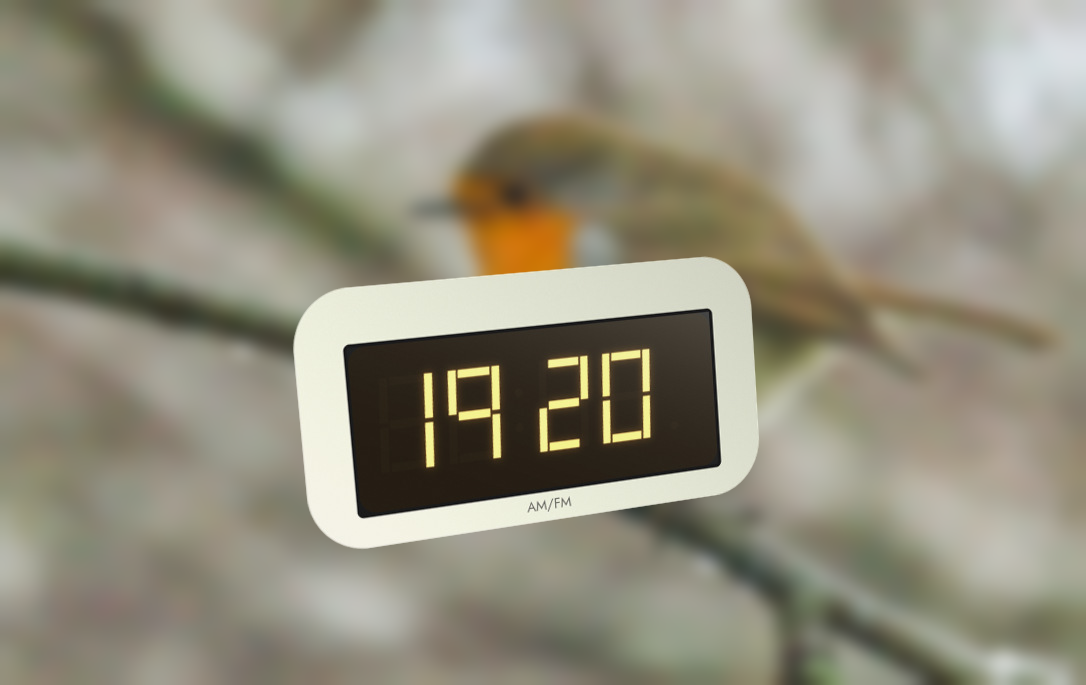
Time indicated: 19:20
